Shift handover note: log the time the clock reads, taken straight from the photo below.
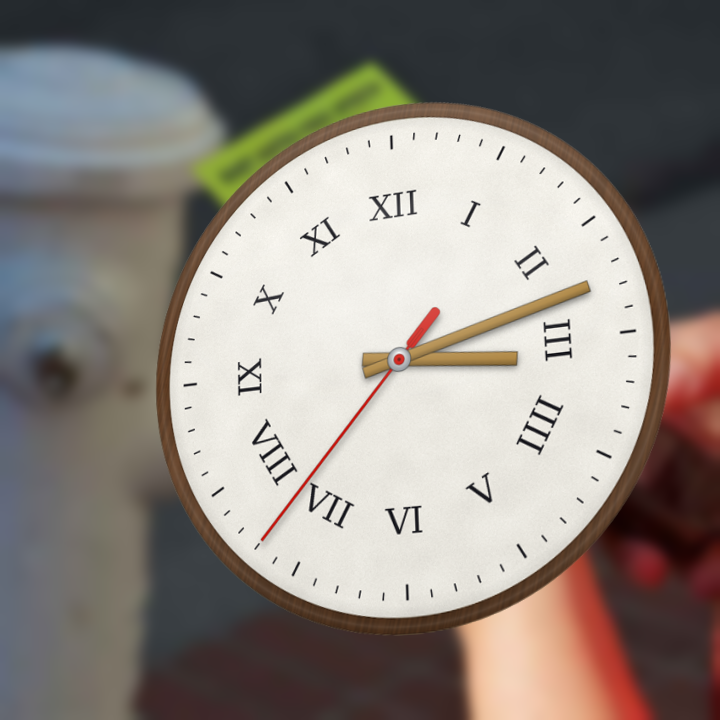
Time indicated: 3:12:37
